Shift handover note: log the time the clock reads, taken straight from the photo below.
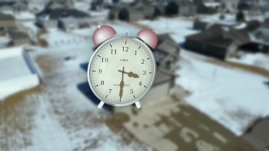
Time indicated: 3:30
